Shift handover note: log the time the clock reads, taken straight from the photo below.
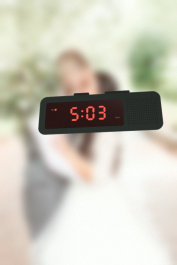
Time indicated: 5:03
